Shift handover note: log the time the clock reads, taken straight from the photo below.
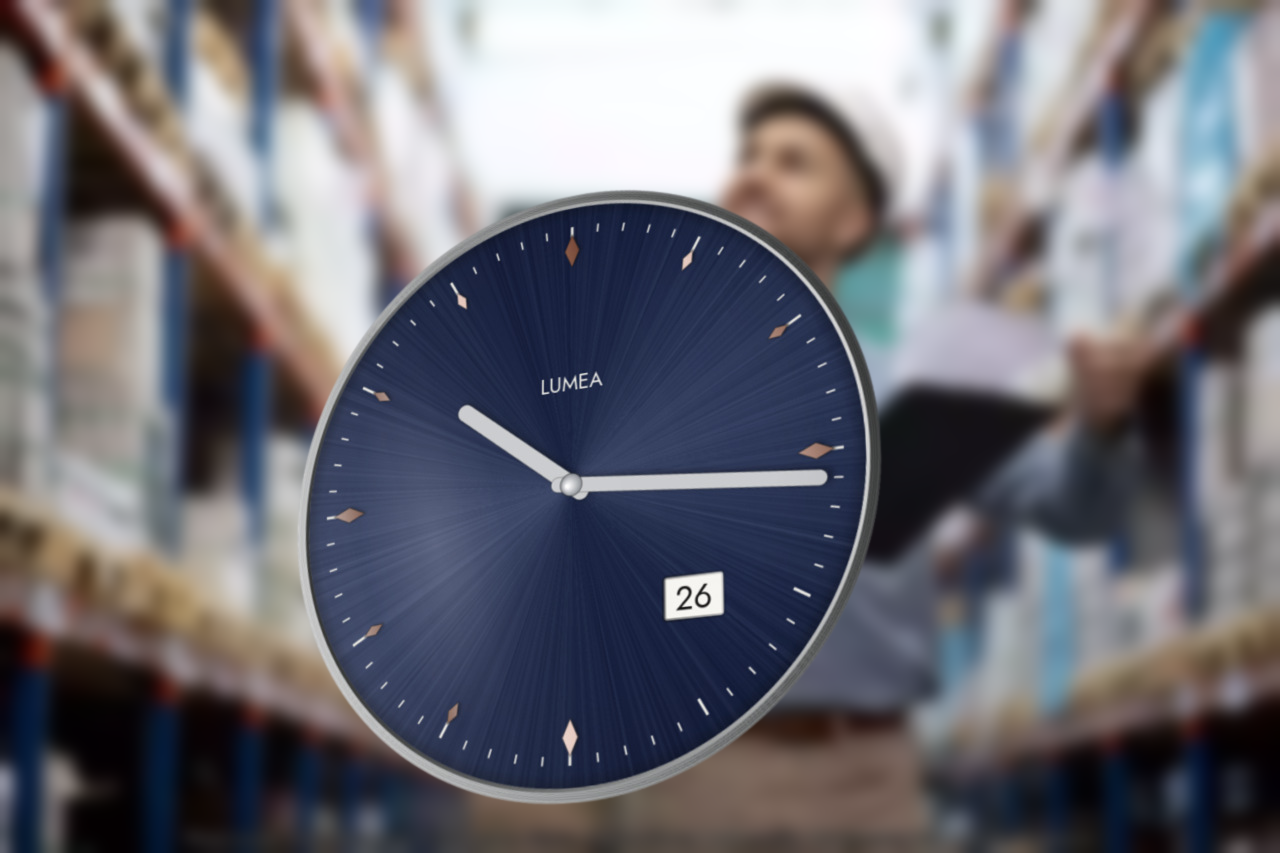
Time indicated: 10:16
